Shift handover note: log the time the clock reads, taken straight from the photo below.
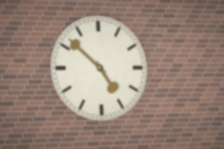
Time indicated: 4:52
